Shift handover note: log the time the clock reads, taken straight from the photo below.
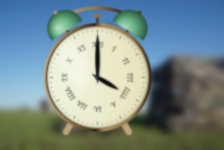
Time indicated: 4:00
